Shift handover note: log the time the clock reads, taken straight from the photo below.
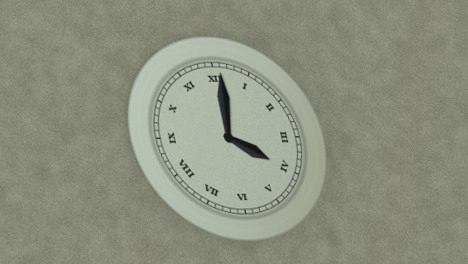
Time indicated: 4:01
